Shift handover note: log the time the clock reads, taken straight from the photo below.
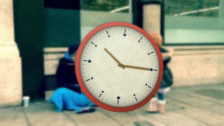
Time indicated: 10:15
